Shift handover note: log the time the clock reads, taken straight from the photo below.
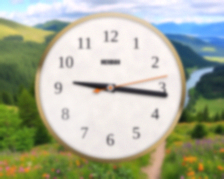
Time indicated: 9:16:13
